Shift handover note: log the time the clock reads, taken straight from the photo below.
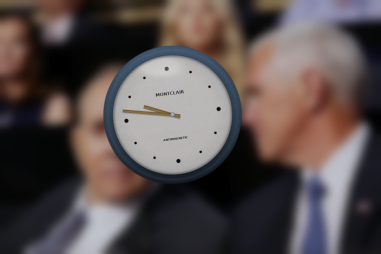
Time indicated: 9:47
